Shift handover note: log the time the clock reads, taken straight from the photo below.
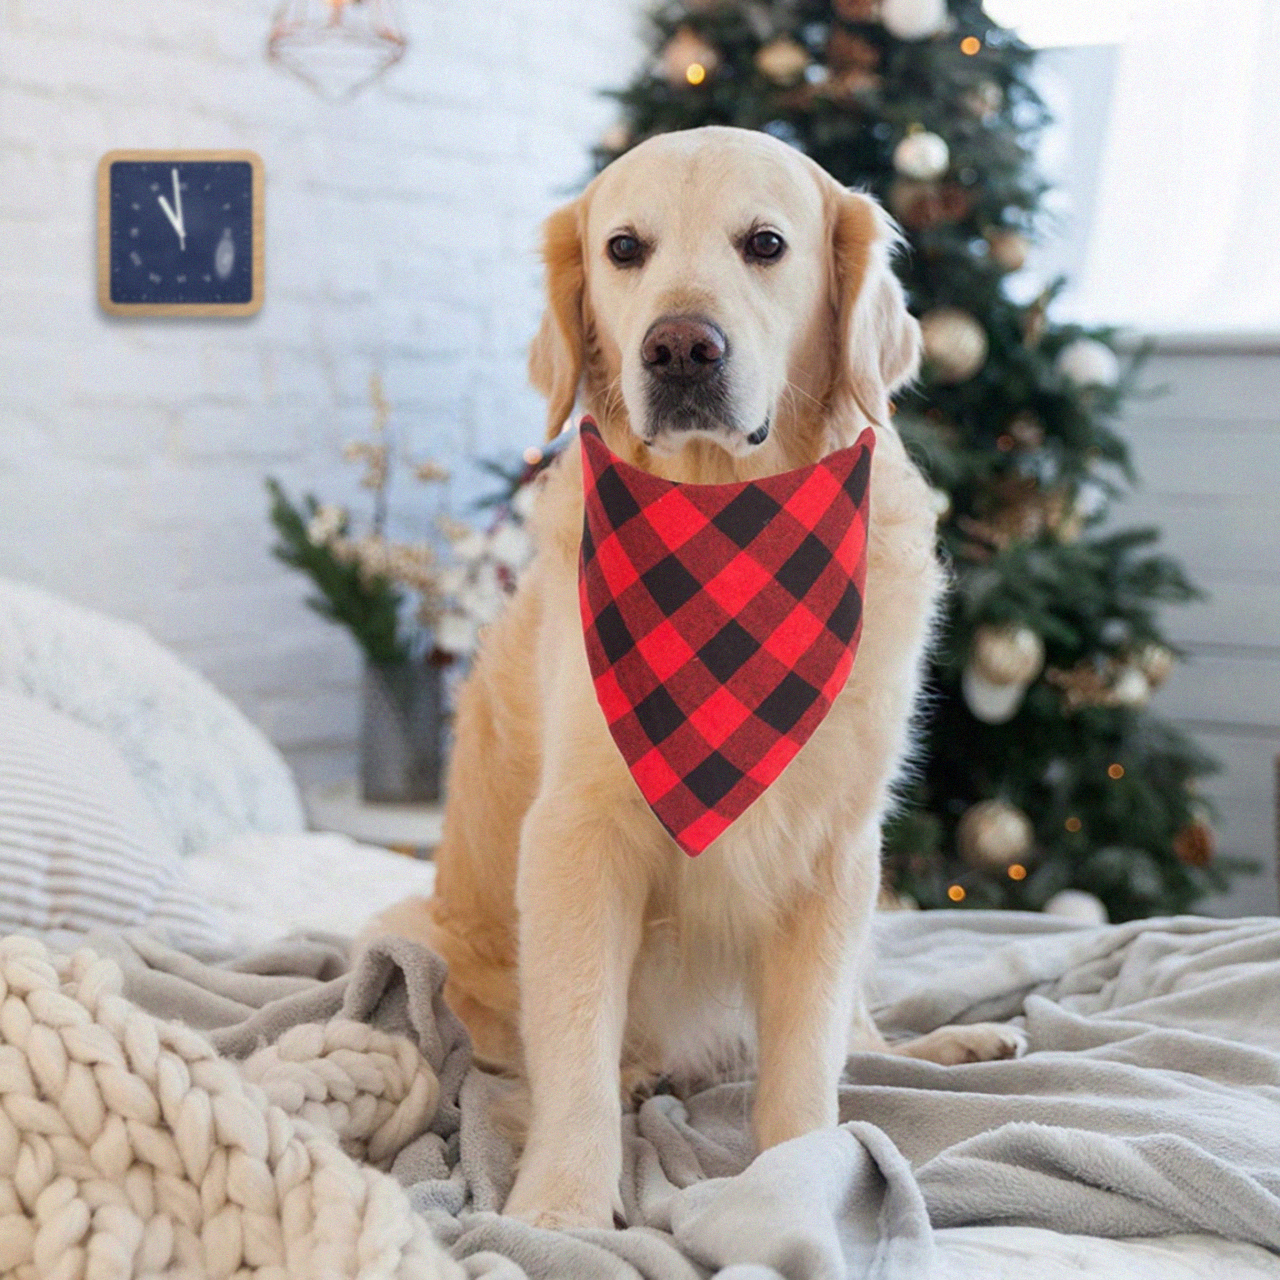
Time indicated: 10:58:59
